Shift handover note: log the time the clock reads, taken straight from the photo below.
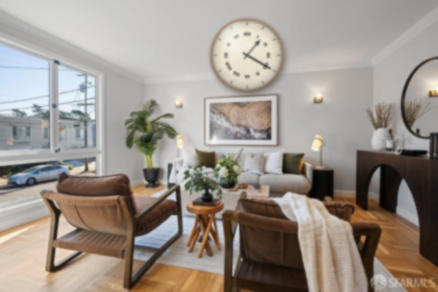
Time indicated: 1:20
